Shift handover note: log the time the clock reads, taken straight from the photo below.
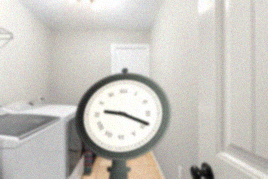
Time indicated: 9:19
